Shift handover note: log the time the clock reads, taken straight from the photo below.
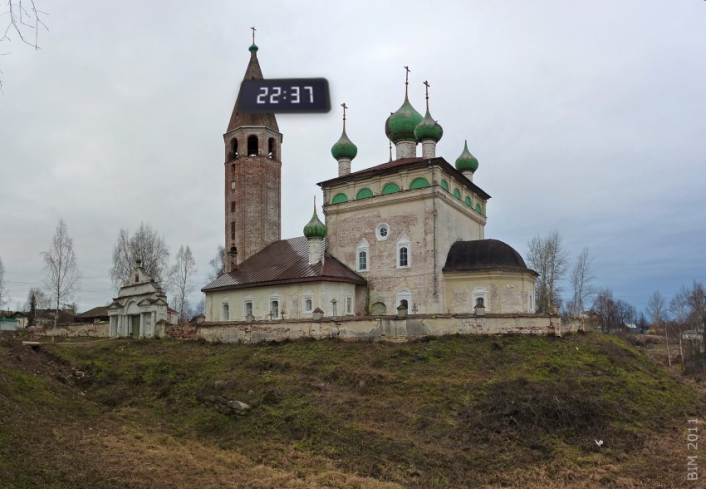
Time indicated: 22:37
